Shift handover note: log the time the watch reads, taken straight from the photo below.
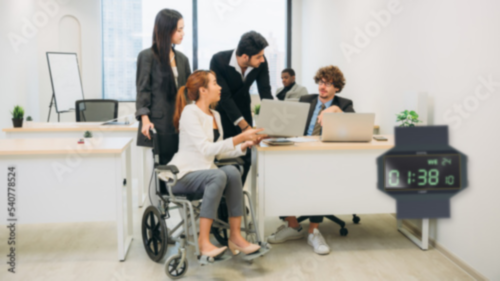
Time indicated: 1:38
